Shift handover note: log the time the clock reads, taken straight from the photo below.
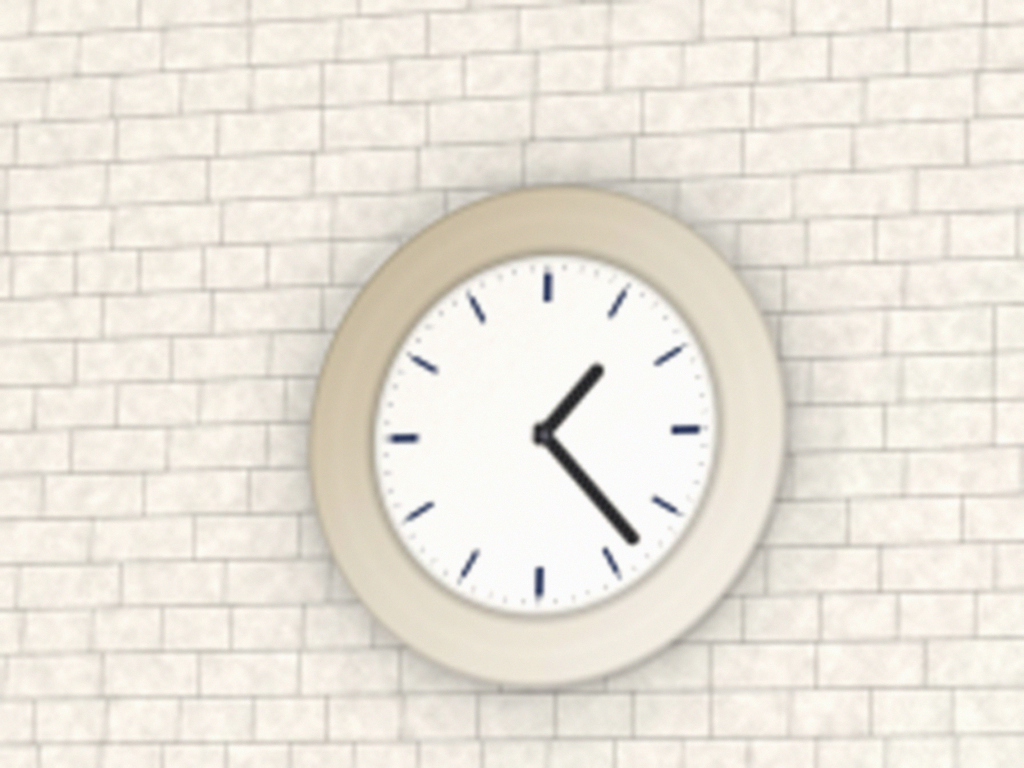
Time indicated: 1:23
